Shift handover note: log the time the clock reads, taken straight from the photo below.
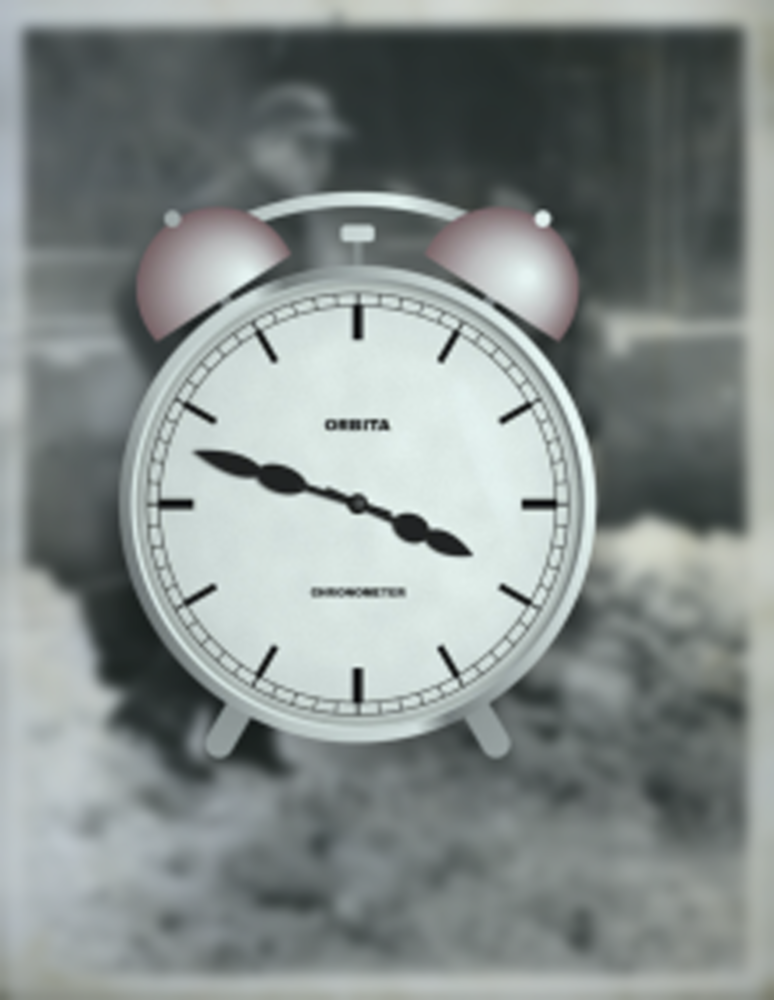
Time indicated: 3:48
